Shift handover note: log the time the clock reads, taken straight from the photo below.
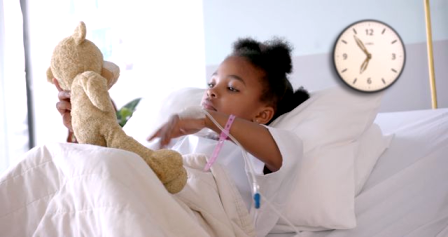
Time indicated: 6:54
